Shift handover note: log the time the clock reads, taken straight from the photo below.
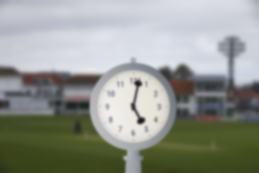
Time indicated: 5:02
